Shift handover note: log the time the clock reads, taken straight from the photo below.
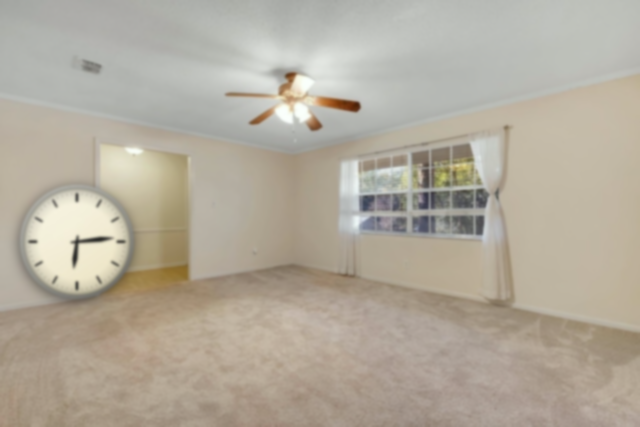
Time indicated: 6:14
